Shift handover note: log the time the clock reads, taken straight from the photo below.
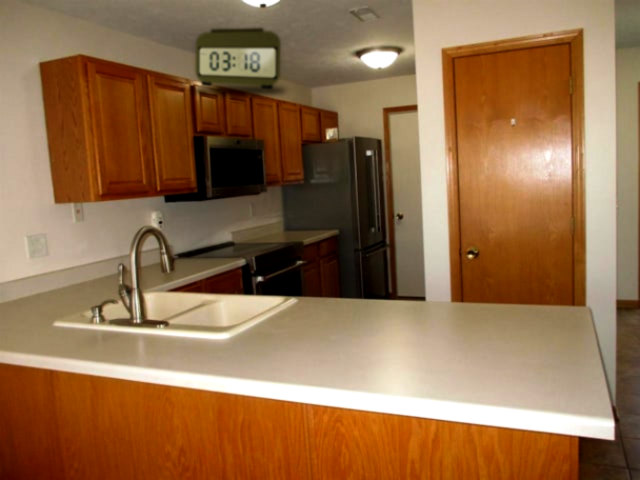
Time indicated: 3:18
